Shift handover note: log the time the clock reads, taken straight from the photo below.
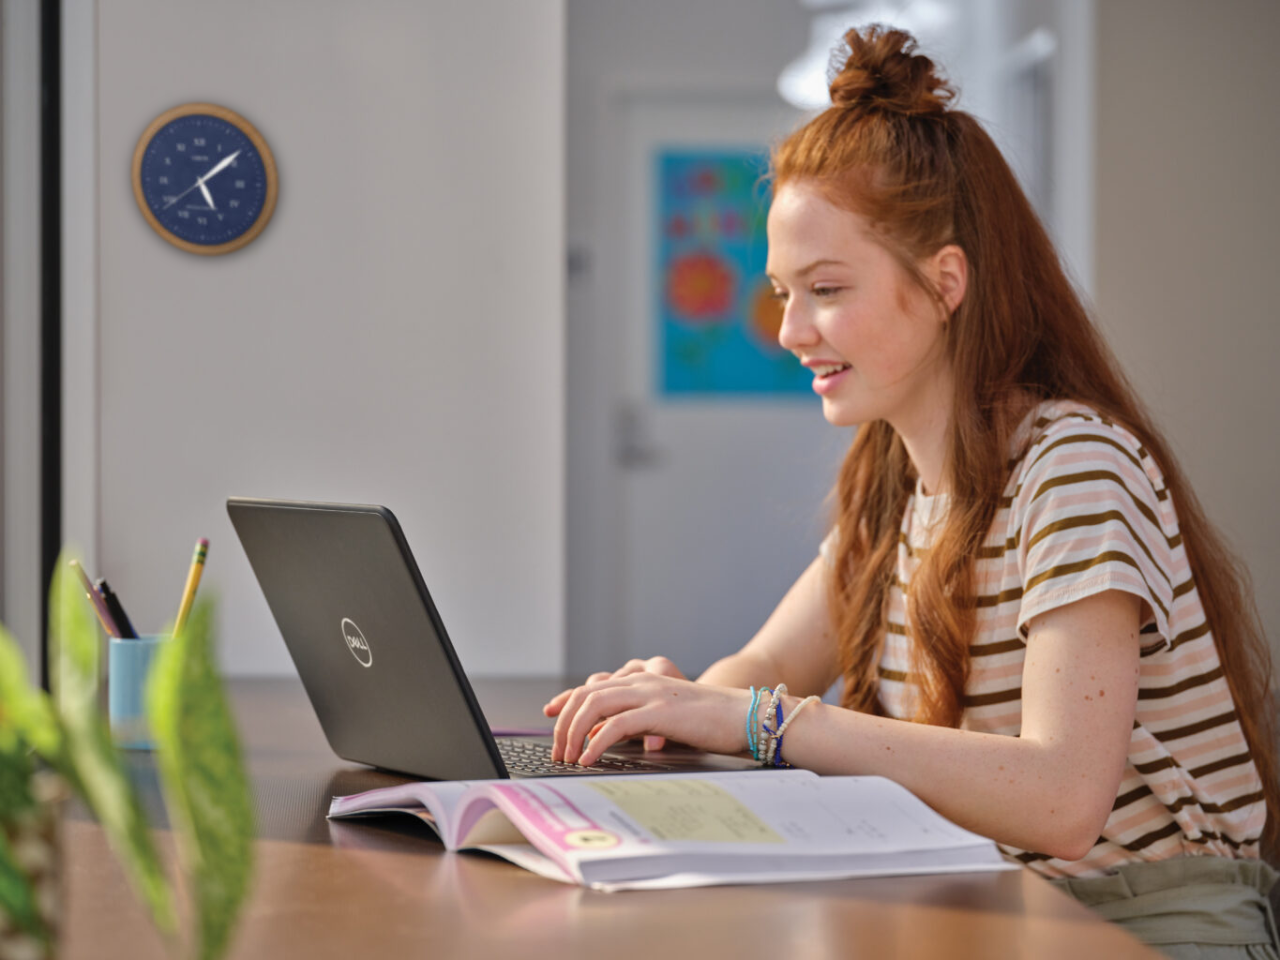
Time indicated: 5:08:39
